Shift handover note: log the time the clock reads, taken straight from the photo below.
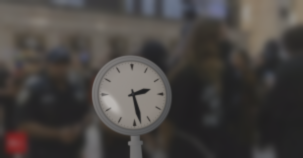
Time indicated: 2:28
